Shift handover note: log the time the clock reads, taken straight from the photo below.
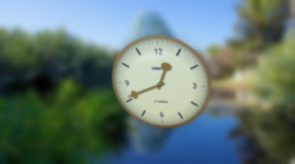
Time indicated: 12:41
